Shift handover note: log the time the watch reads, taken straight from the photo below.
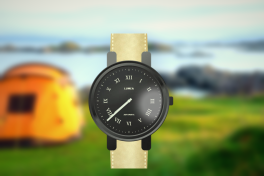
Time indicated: 7:38
